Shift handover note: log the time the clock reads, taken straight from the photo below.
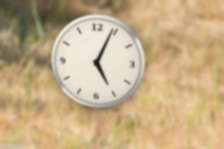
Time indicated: 5:04
